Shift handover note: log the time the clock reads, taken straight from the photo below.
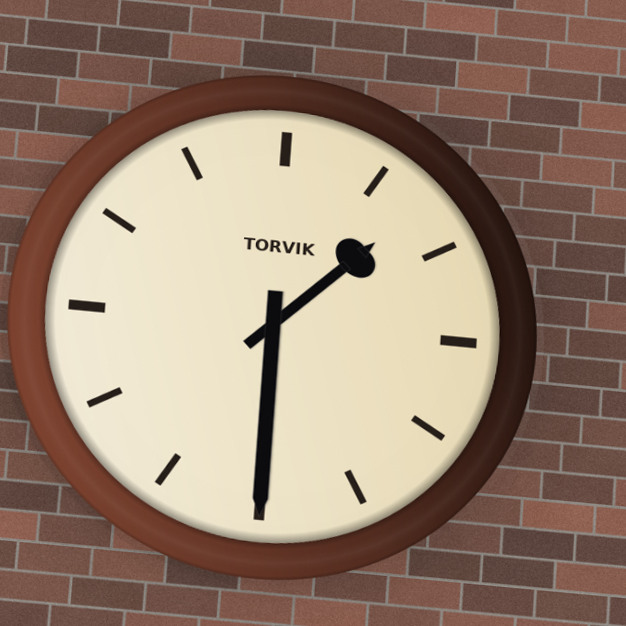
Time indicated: 1:30
